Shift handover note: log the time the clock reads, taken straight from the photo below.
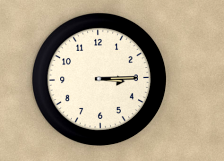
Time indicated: 3:15
